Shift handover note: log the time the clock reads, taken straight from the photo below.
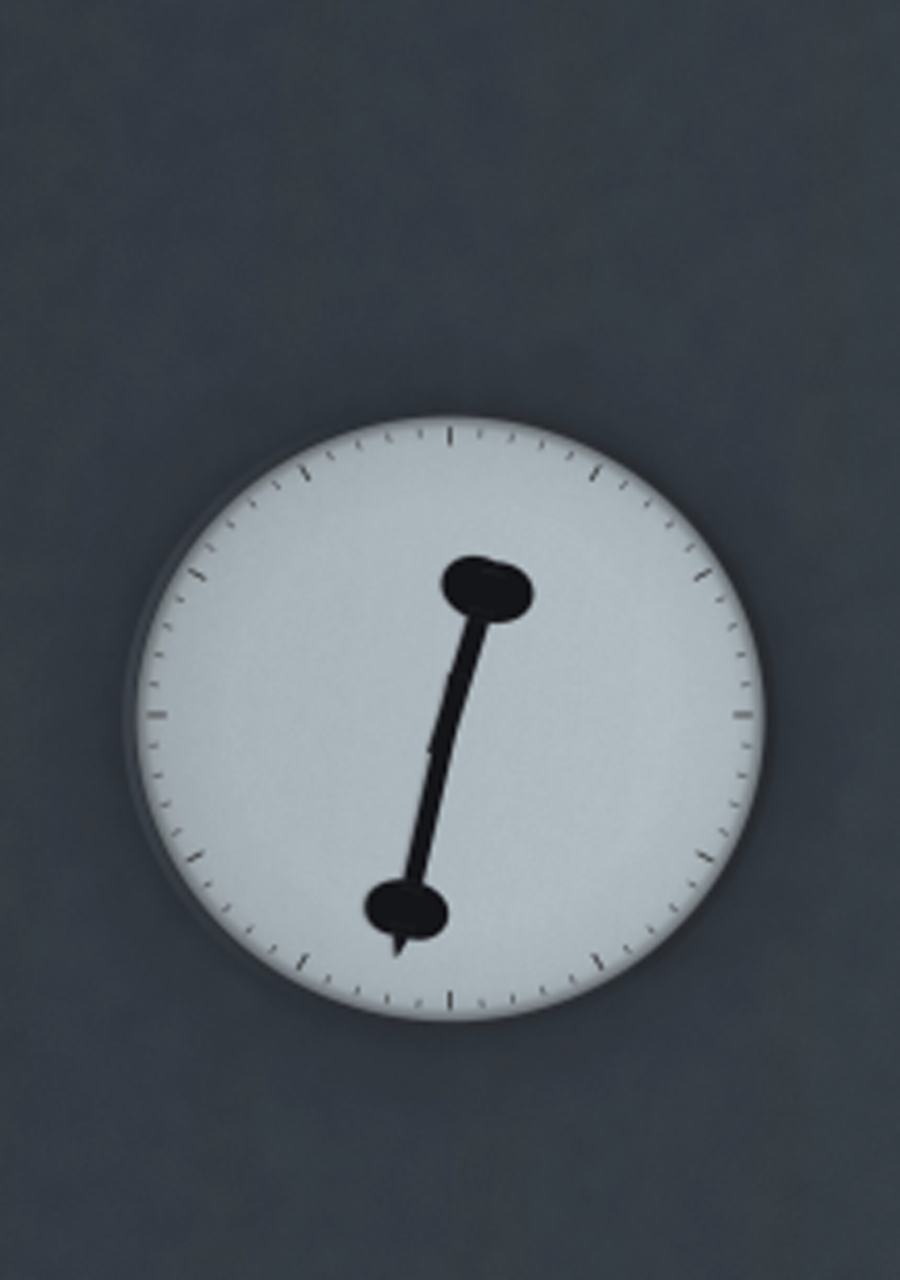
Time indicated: 12:32
